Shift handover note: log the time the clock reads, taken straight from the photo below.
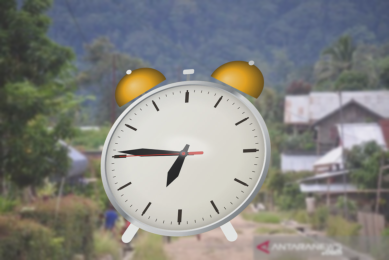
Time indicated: 6:45:45
